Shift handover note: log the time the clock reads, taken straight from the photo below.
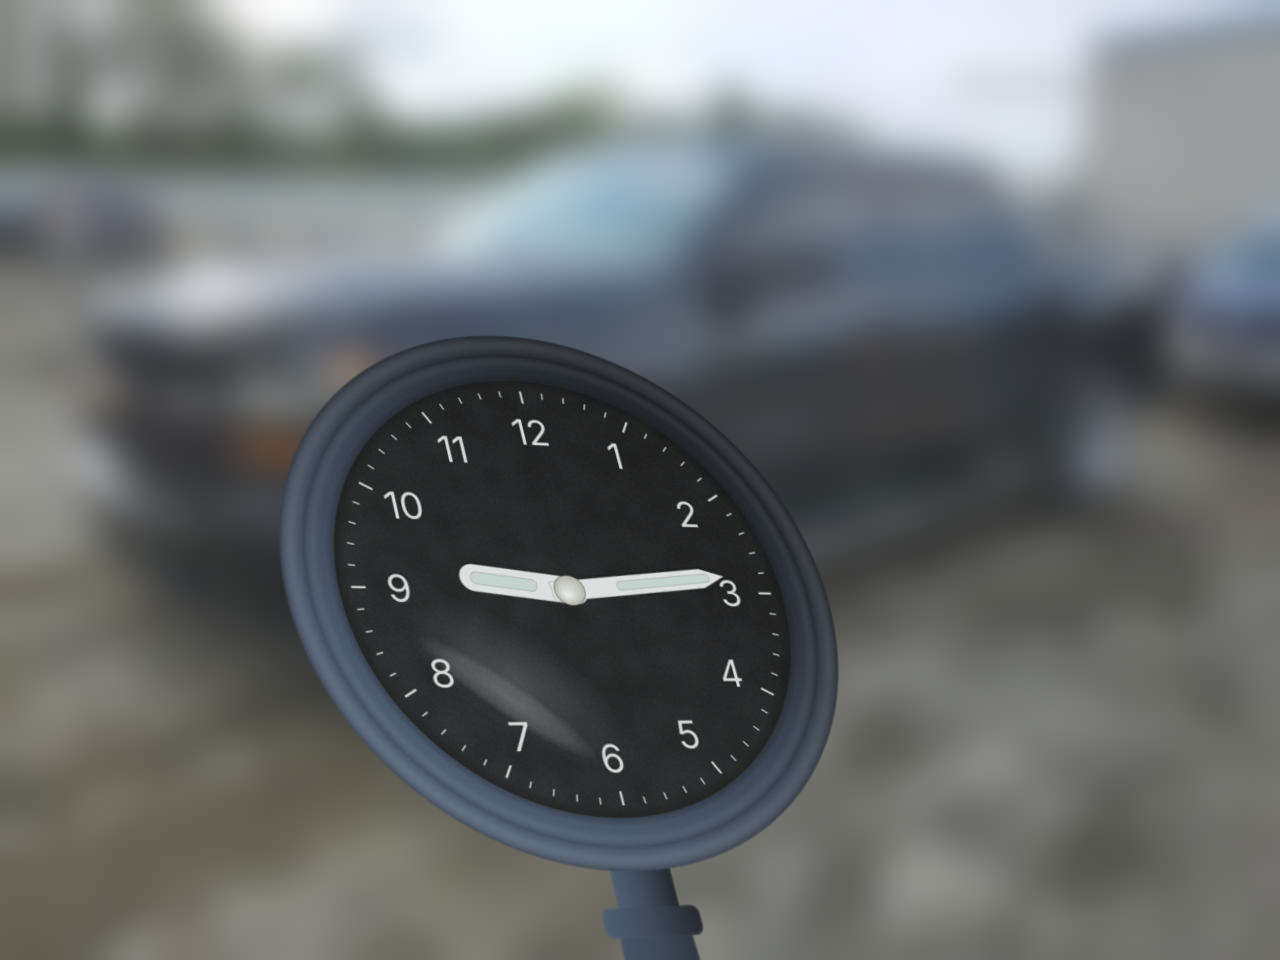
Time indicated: 9:14
